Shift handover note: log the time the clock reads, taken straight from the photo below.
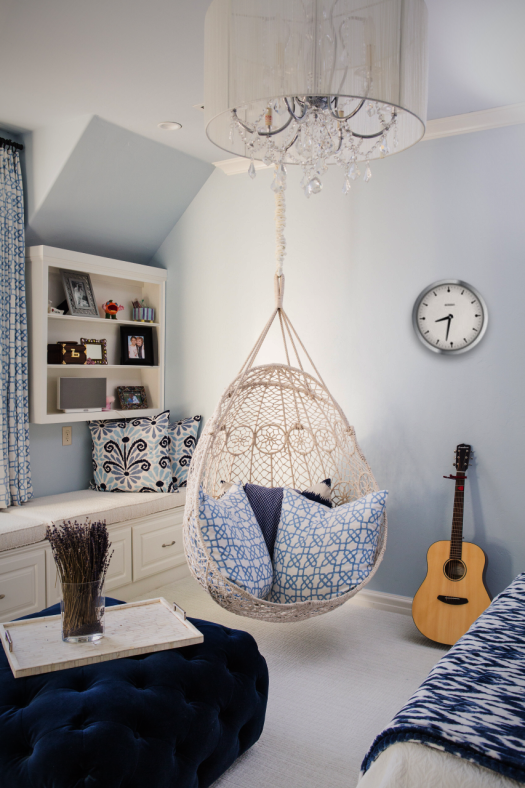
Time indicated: 8:32
